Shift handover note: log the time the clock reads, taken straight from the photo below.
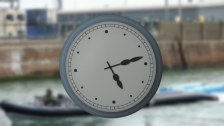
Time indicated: 5:13
